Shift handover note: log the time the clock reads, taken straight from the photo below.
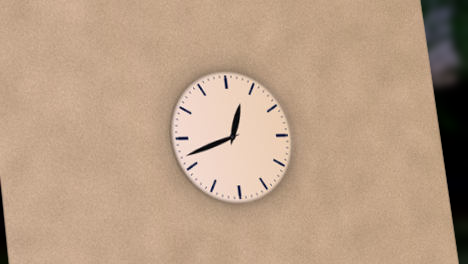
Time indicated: 12:42
